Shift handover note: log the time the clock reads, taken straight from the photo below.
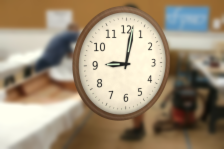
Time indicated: 9:02
